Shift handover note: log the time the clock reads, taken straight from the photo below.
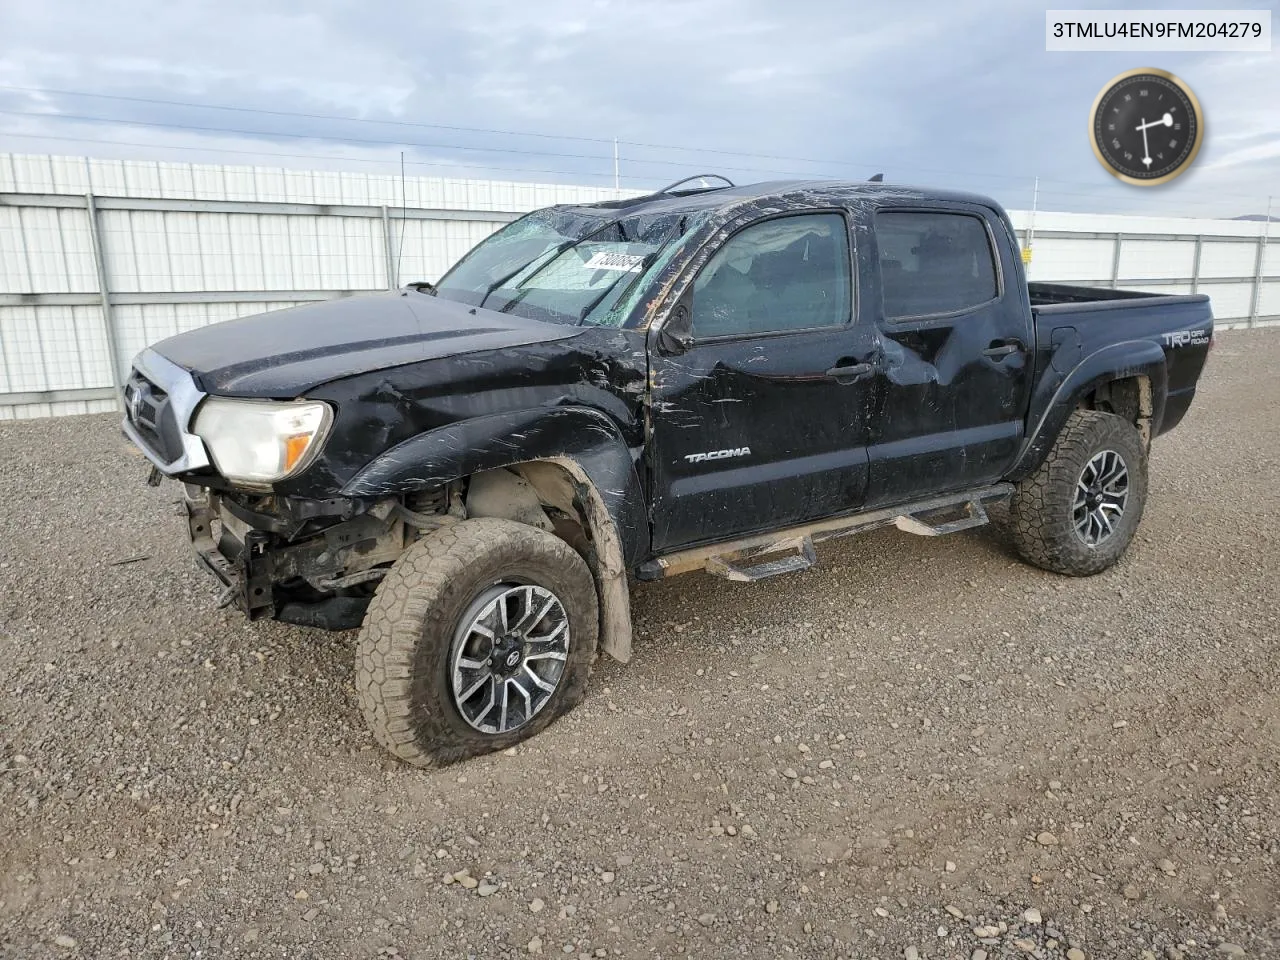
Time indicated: 2:29
